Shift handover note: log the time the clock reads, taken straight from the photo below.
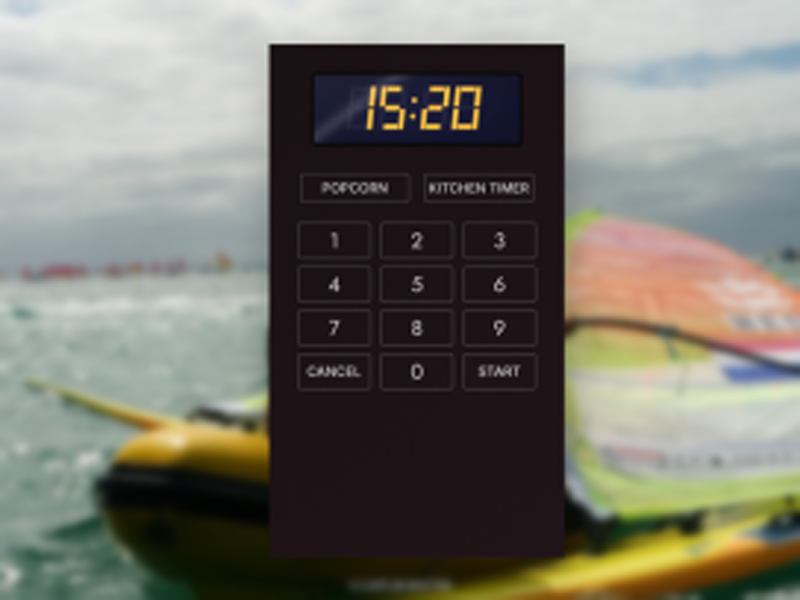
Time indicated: 15:20
